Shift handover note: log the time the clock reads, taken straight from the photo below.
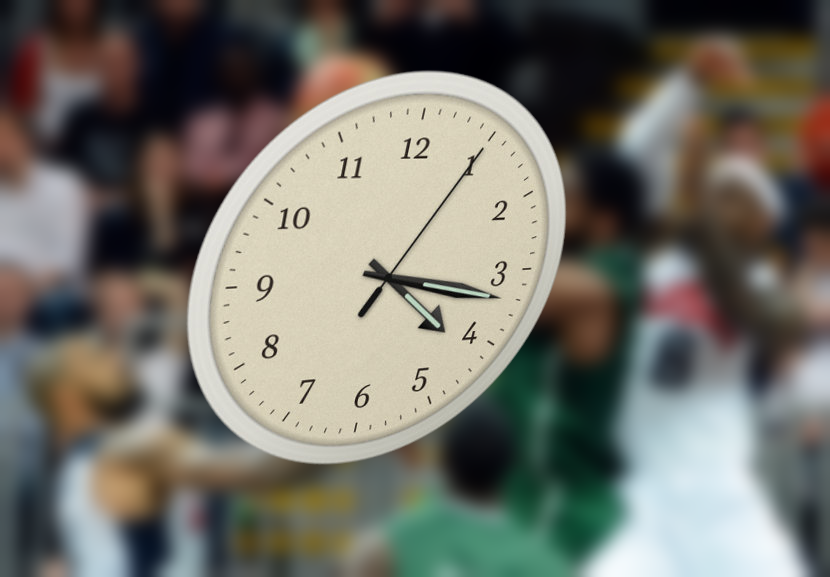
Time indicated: 4:17:05
